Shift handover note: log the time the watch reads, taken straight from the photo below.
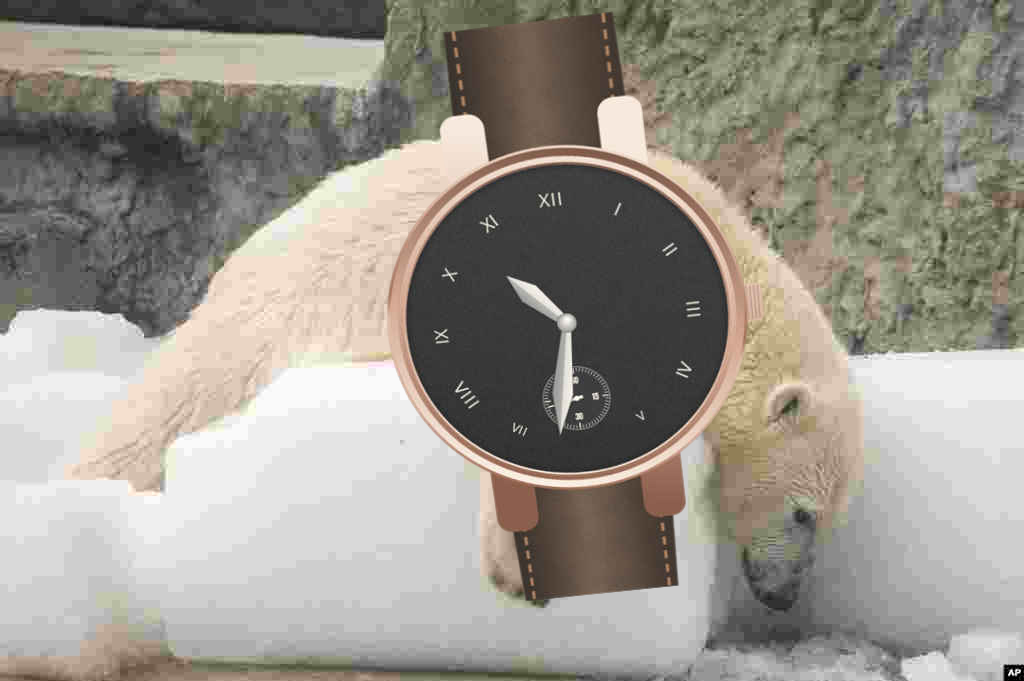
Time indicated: 10:31:43
